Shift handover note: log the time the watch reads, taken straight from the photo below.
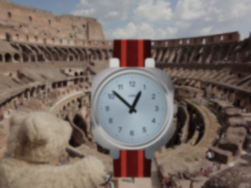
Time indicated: 12:52
